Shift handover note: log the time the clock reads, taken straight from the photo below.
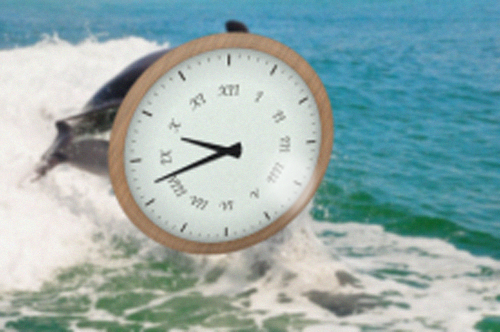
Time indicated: 9:42
